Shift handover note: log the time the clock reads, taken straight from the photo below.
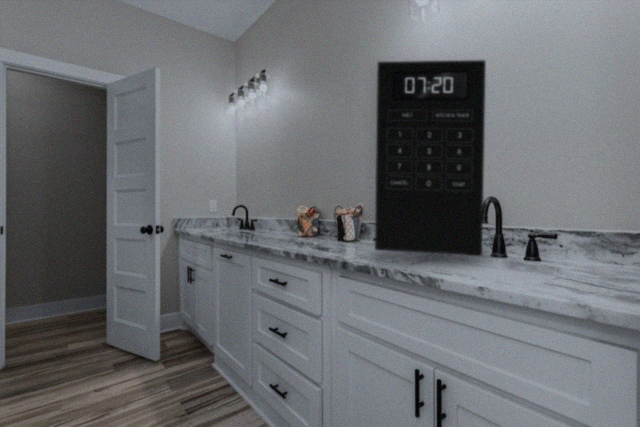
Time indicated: 7:20
